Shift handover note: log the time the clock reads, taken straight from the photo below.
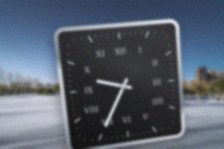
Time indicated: 9:35
